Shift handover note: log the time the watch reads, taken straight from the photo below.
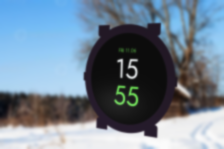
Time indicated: 15:55
